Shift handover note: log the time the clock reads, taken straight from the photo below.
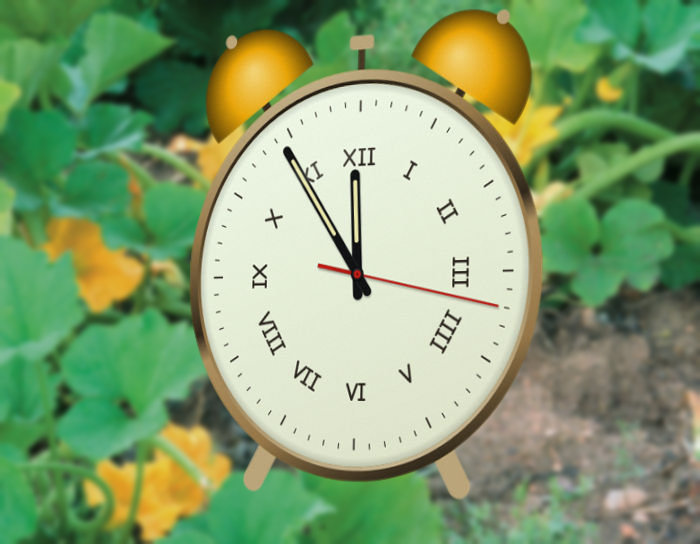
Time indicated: 11:54:17
